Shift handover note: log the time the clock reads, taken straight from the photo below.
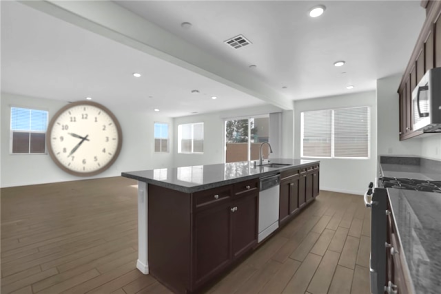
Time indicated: 9:37
